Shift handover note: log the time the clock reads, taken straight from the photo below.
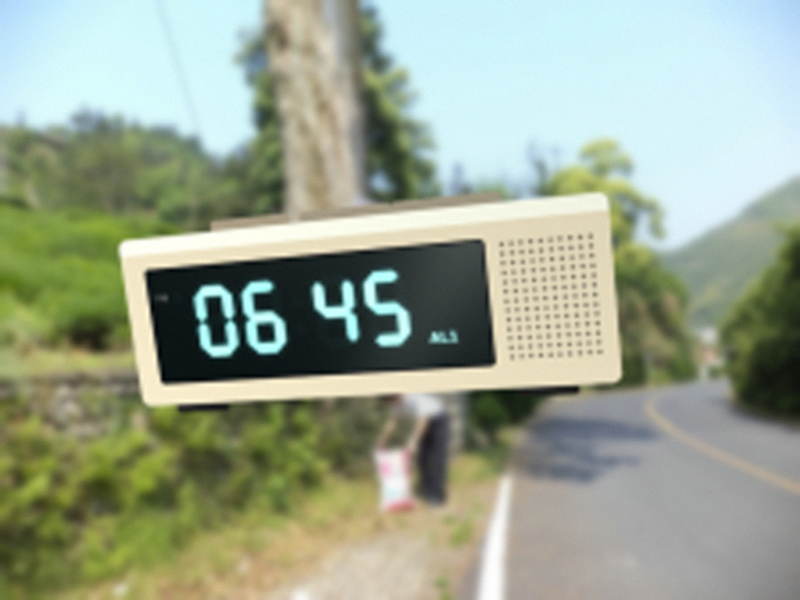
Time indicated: 6:45
